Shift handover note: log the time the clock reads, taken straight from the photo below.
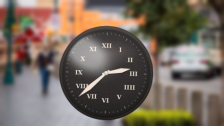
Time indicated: 2:38
